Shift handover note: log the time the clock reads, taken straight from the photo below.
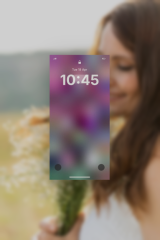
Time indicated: 10:45
